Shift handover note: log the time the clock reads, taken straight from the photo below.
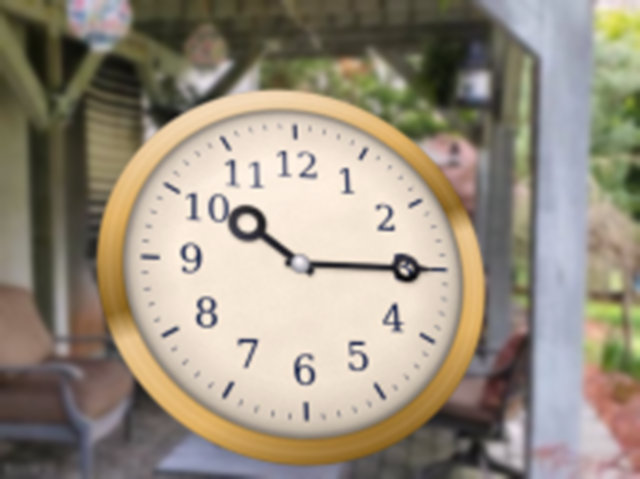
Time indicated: 10:15
